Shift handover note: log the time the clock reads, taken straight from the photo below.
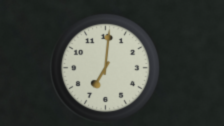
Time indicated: 7:01
